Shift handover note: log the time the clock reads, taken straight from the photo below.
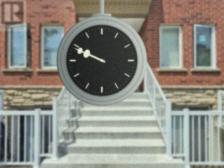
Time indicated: 9:49
